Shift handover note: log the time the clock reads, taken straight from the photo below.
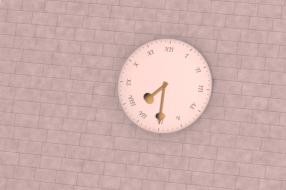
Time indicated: 7:30
